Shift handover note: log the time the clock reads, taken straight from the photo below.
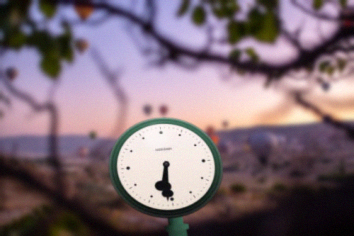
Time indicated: 6:31
